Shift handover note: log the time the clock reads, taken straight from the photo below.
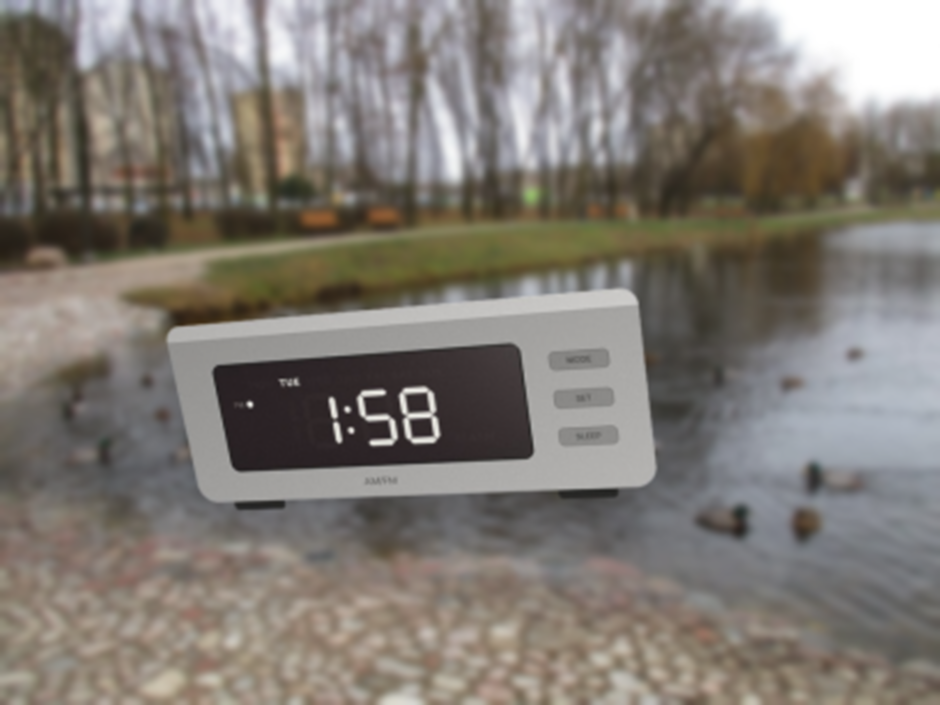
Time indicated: 1:58
